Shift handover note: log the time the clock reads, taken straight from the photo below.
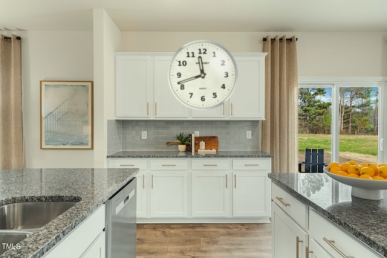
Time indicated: 11:42
